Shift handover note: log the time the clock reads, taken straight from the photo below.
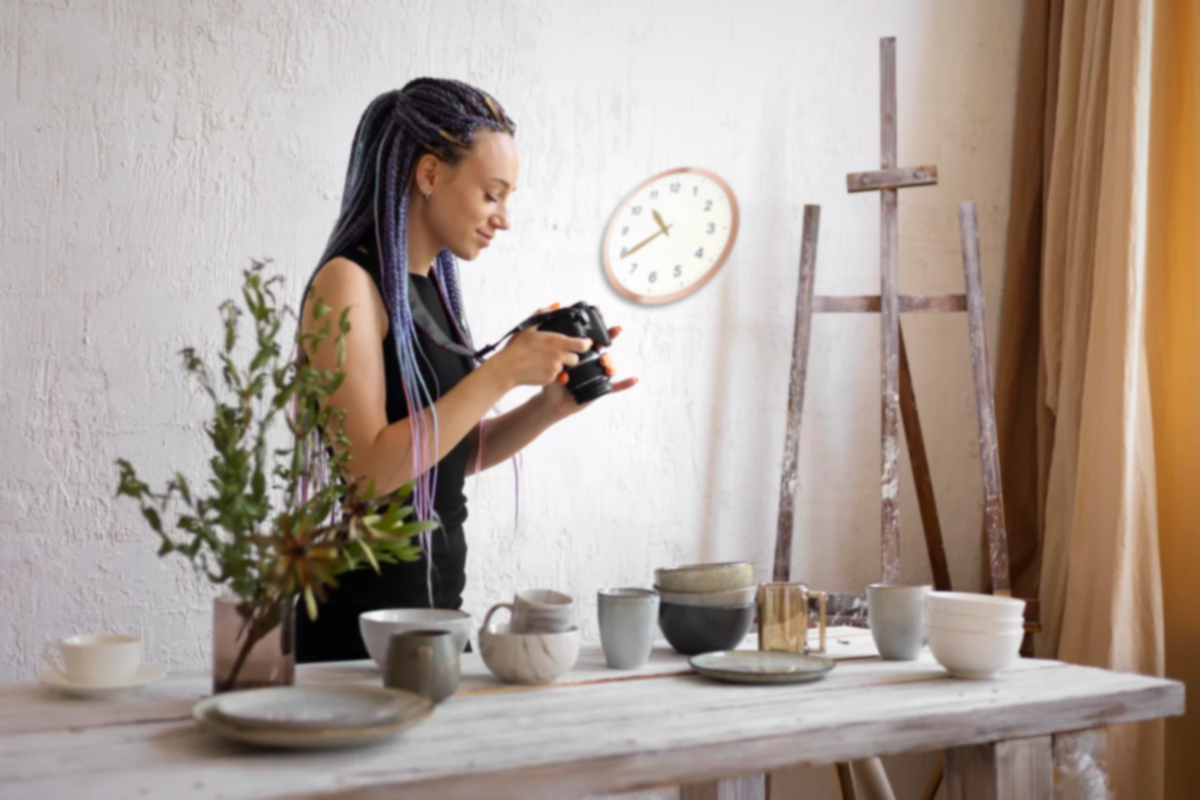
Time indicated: 10:39
